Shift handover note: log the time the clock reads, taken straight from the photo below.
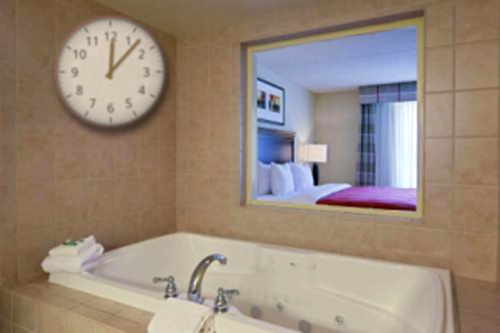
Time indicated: 12:07
